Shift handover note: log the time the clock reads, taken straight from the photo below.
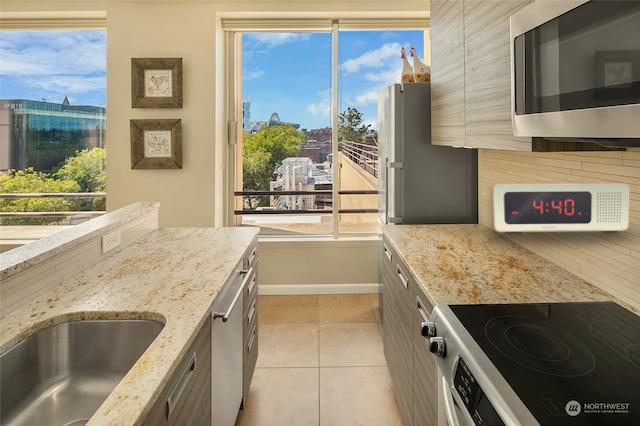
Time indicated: 4:40
